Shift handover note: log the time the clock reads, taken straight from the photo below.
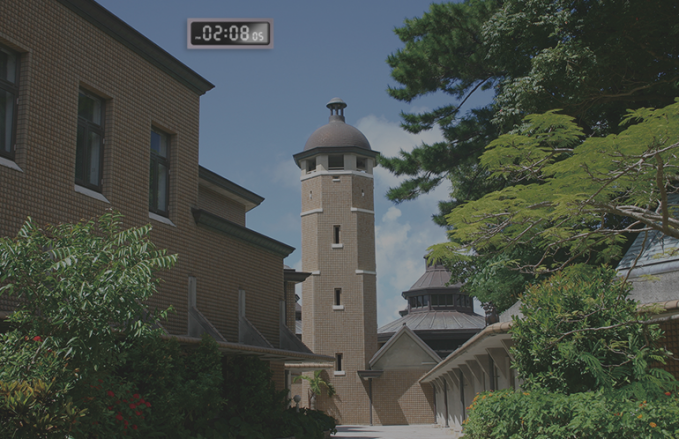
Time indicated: 2:08:05
